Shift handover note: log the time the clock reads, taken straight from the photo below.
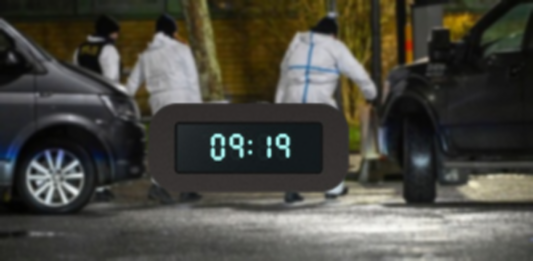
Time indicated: 9:19
